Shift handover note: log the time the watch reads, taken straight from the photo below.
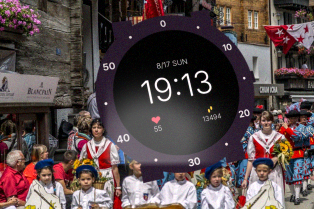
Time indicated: 19:13
